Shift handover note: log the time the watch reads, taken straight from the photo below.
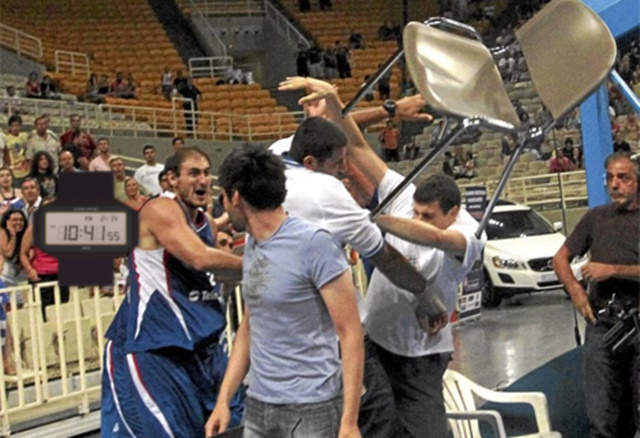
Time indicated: 10:41
